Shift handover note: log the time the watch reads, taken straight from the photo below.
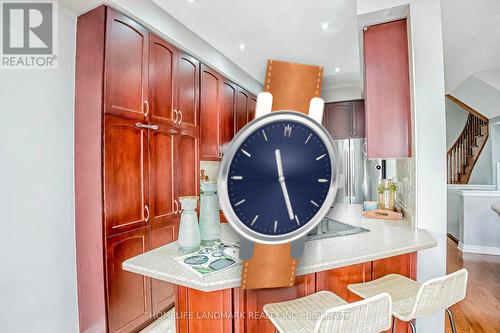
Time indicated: 11:26
